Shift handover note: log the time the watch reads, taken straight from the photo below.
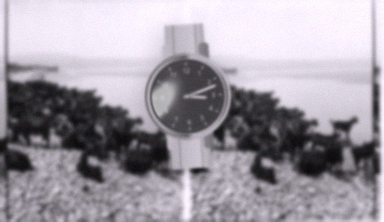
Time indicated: 3:12
